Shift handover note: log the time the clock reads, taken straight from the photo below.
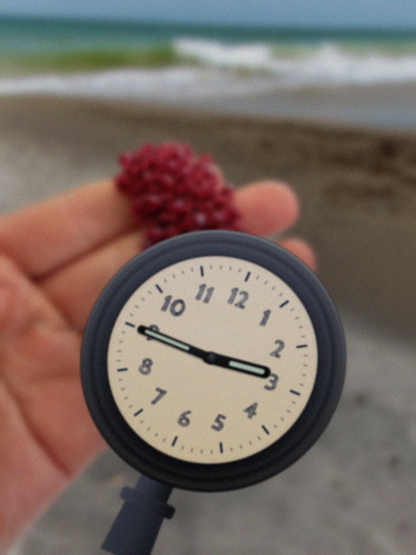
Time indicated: 2:45
